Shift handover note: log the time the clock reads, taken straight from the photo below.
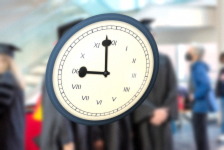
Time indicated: 8:58
